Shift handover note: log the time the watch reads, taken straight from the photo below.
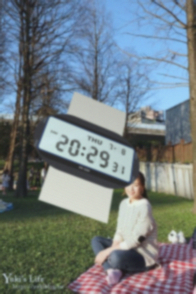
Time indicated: 20:29
